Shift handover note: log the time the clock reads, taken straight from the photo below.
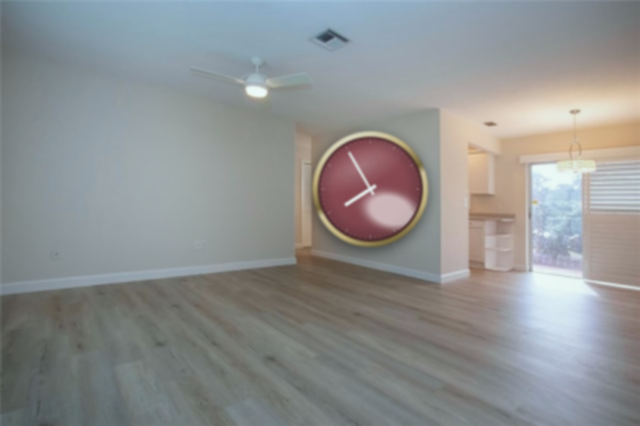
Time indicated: 7:55
